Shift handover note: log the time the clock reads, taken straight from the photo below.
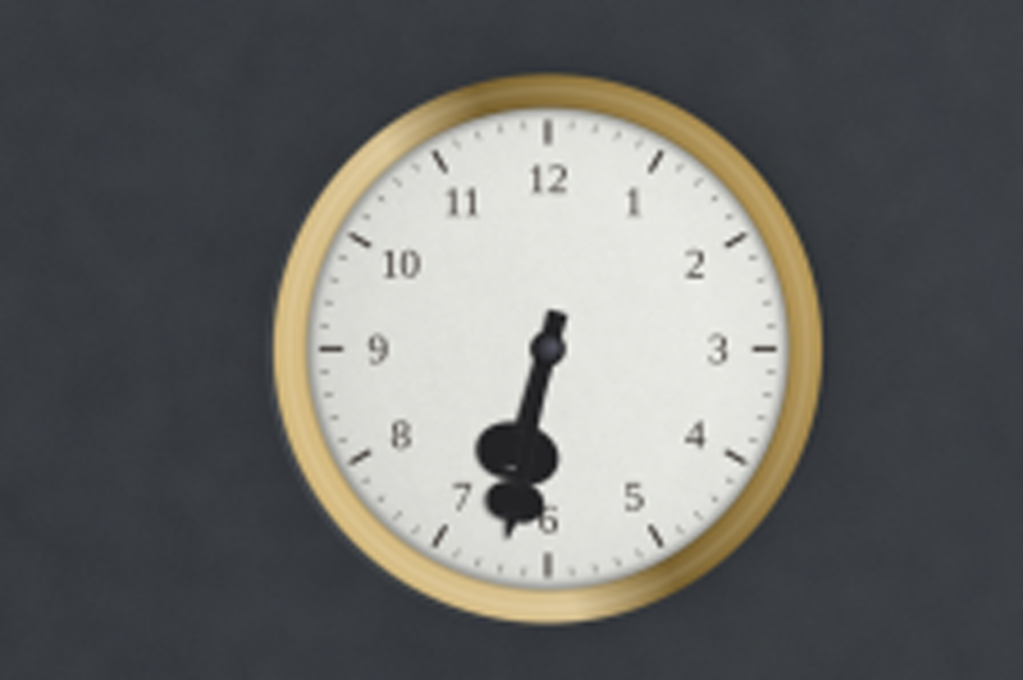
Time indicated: 6:32
